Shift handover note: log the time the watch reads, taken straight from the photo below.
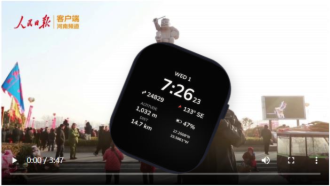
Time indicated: 7:26
